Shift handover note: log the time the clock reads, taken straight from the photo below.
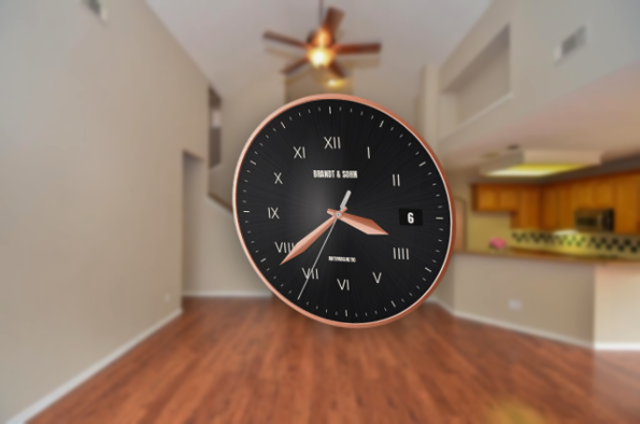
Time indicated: 3:38:35
